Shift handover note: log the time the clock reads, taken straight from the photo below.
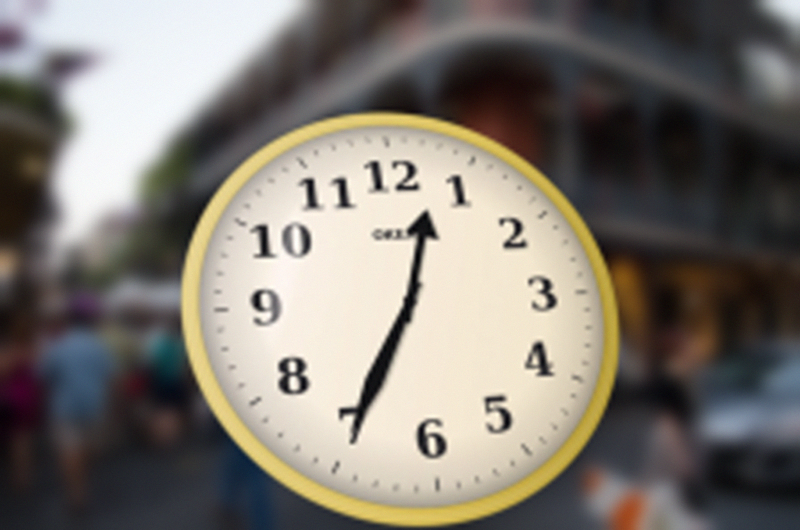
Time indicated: 12:35
